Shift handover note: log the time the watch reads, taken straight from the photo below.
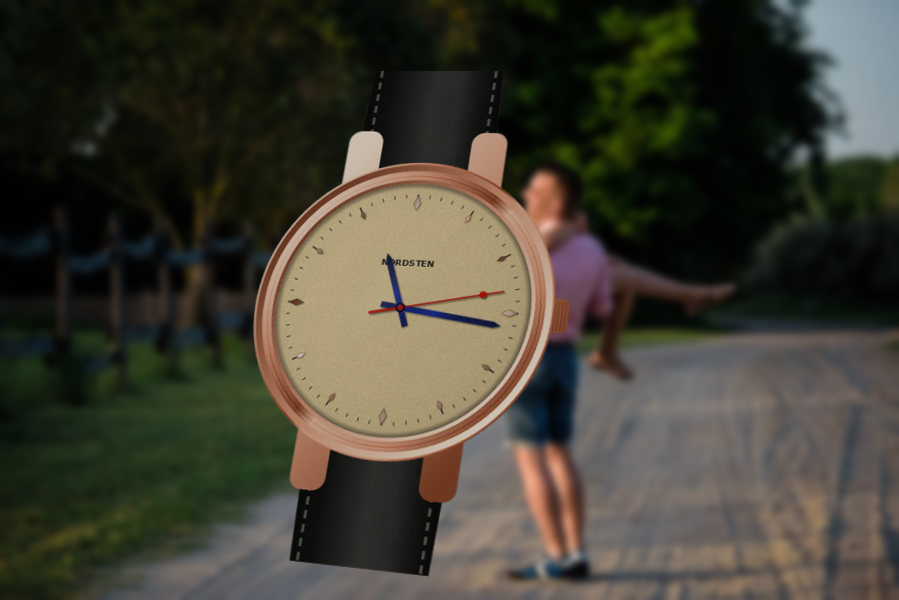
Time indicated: 11:16:13
